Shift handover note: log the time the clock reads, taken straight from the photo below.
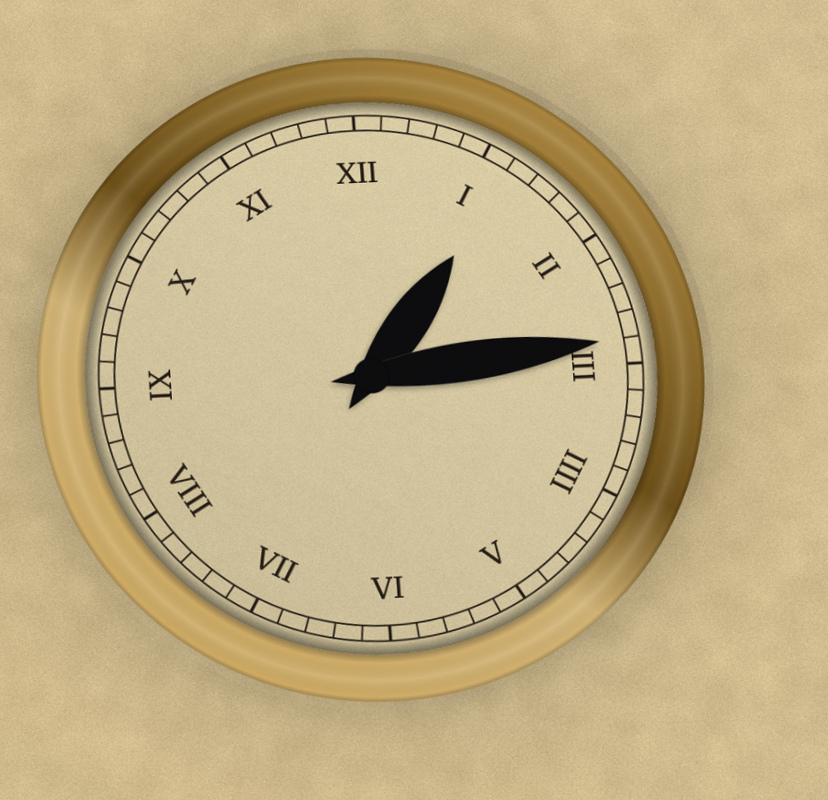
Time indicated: 1:14
